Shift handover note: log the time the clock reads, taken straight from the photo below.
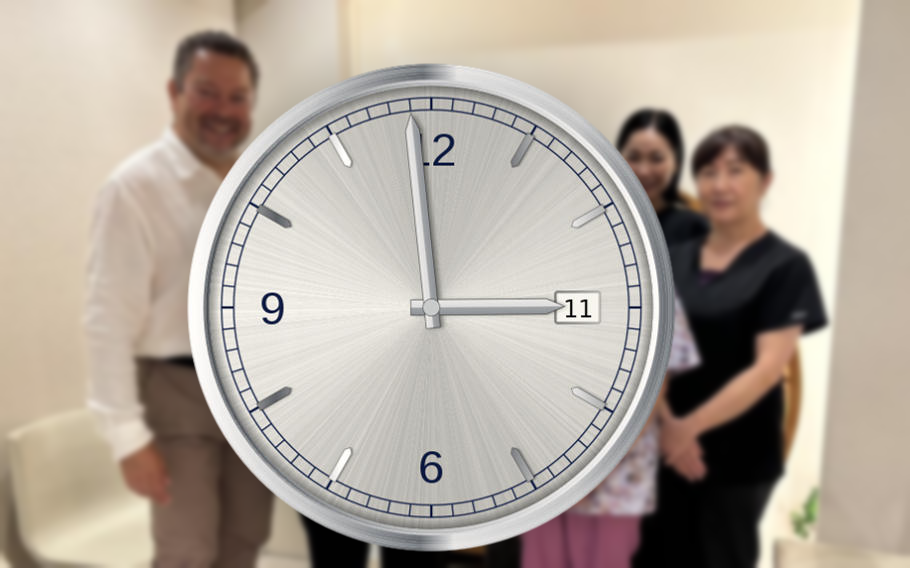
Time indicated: 2:59
